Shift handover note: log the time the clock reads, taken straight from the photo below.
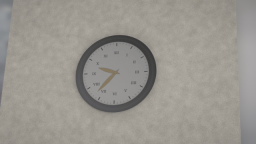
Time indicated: 9:37
